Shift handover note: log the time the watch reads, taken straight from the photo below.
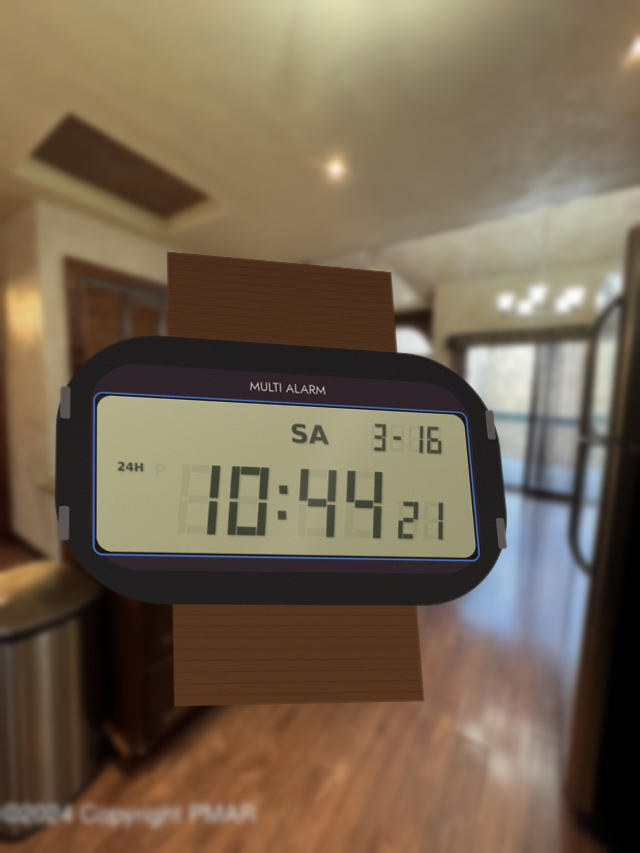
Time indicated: 10:44:21
